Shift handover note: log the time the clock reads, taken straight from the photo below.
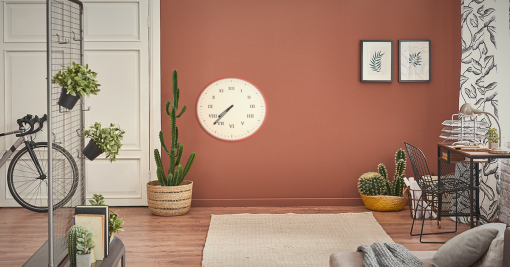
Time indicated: 7:37
